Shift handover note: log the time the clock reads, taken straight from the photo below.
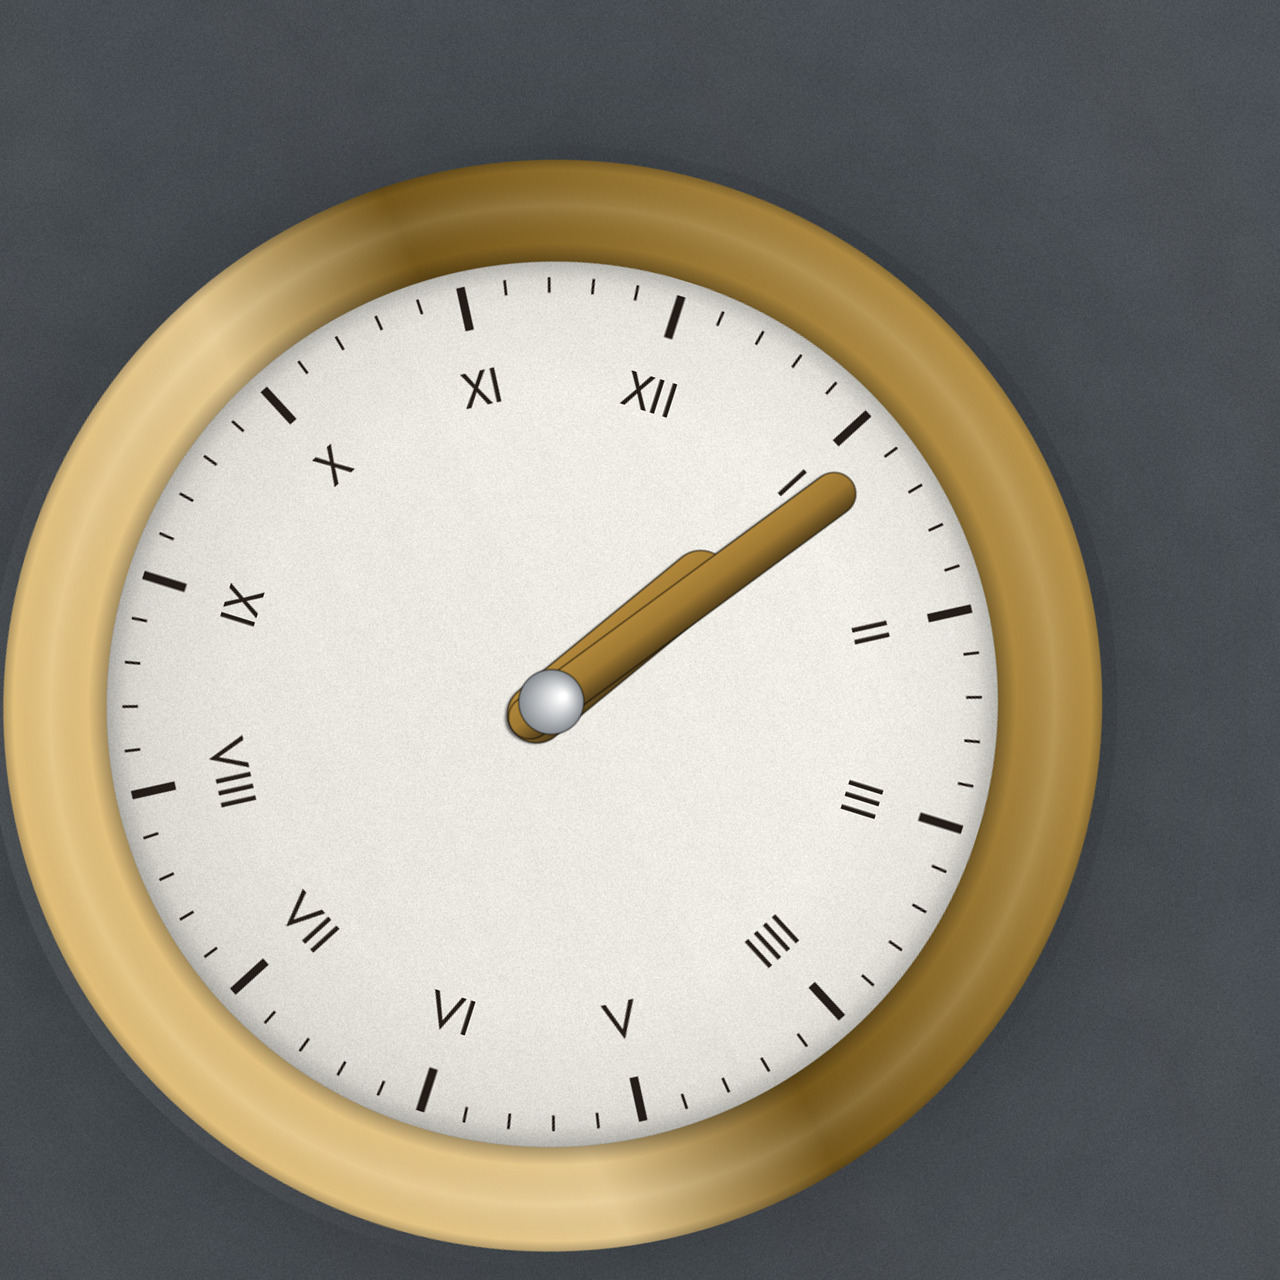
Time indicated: 1:06
